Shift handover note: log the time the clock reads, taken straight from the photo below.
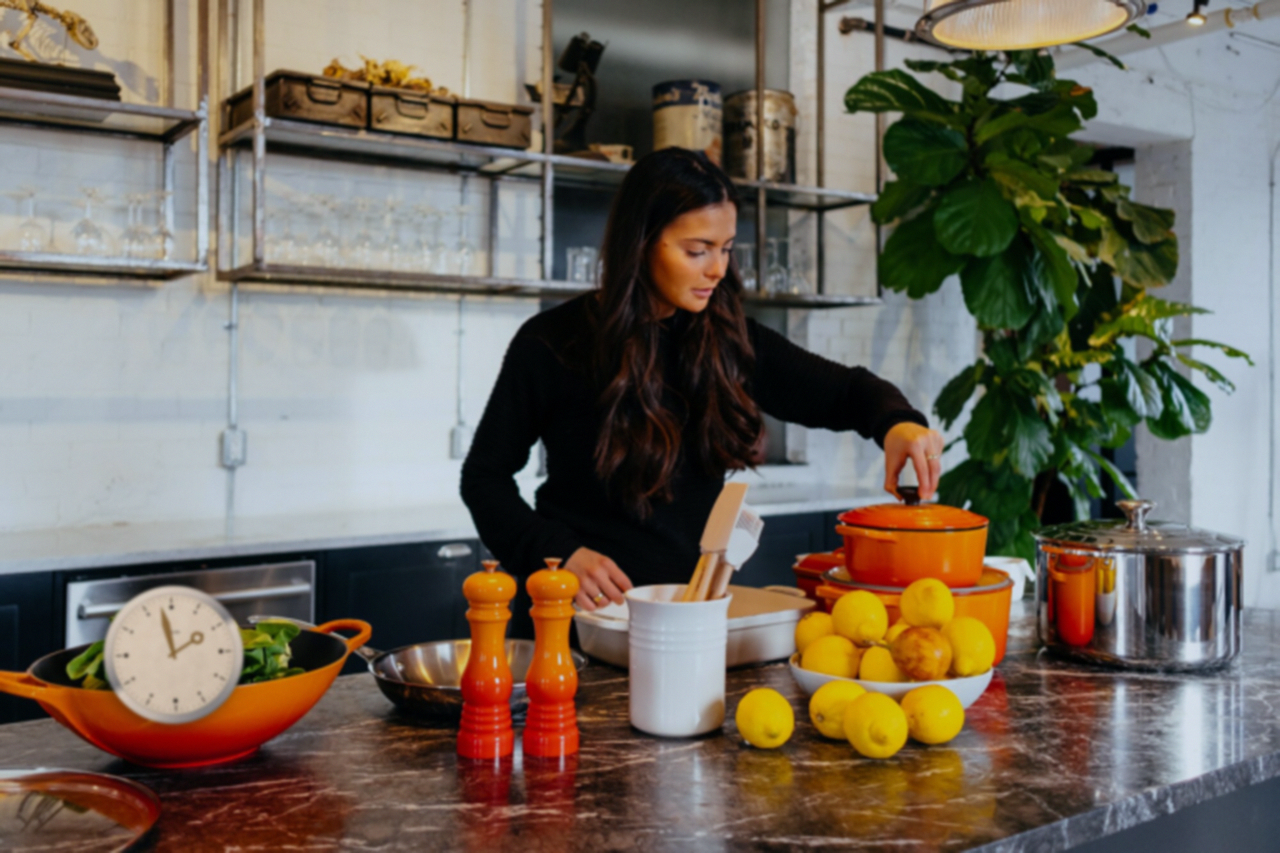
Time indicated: 1:58
